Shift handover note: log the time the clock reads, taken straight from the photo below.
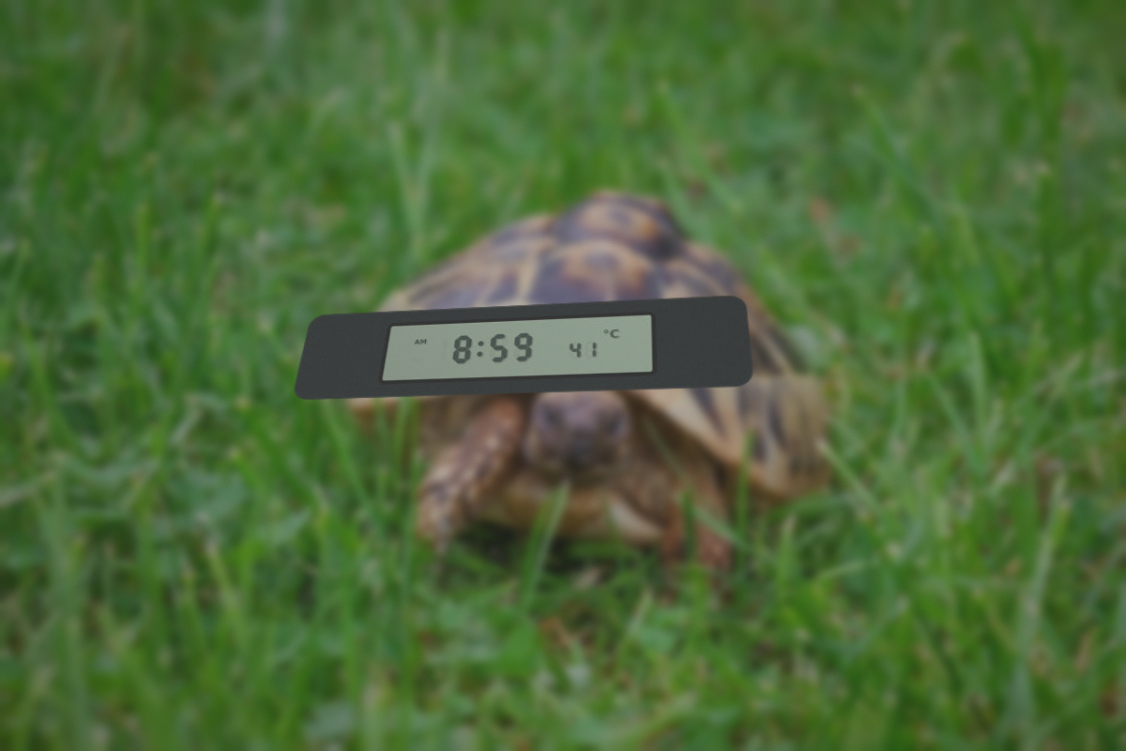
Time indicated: 8:59
